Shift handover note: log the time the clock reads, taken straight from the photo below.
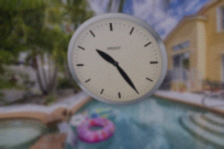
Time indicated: 10:25
